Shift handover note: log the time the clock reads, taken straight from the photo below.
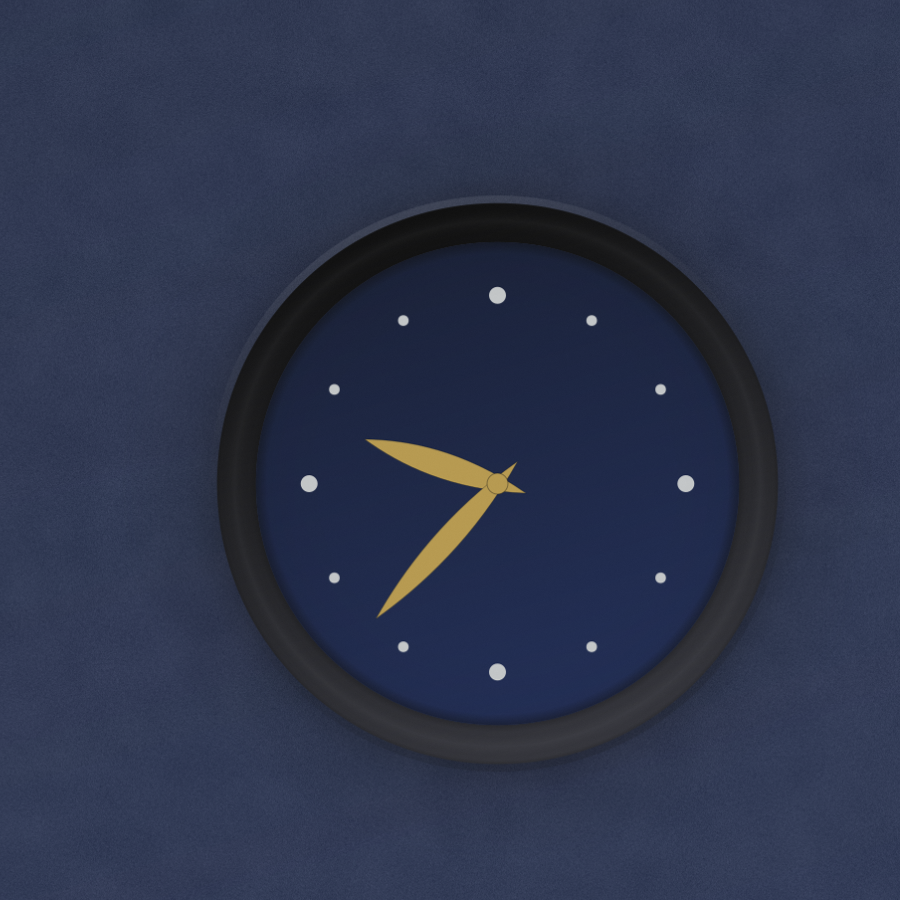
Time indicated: 9:37
